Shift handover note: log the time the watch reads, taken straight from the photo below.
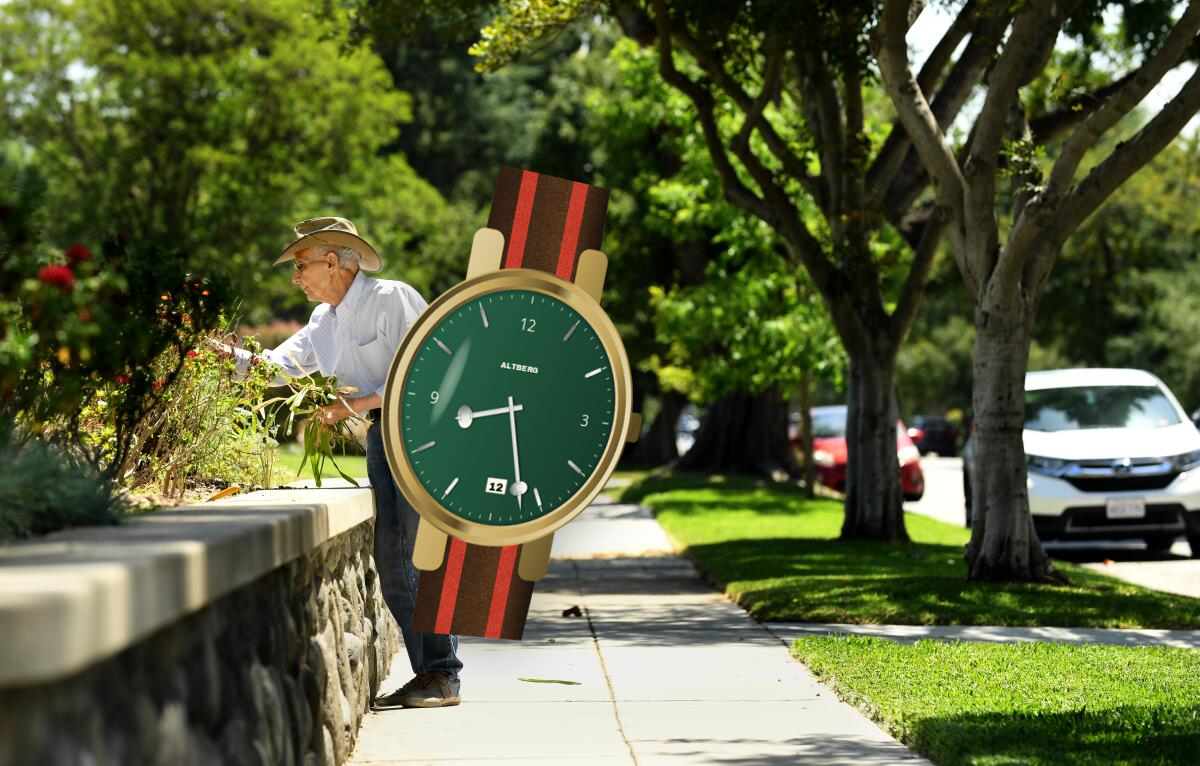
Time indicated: 8:27
